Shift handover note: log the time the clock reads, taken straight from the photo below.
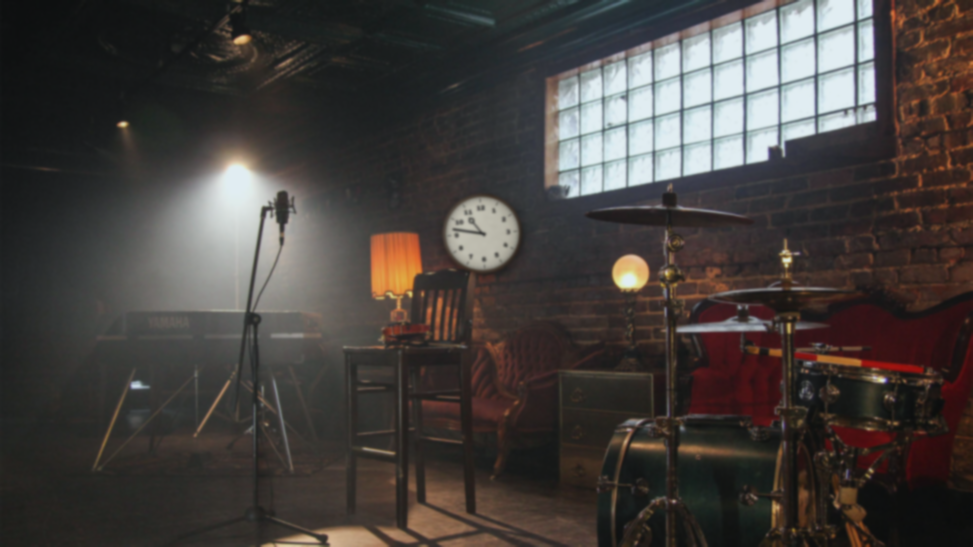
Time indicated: 10:47
